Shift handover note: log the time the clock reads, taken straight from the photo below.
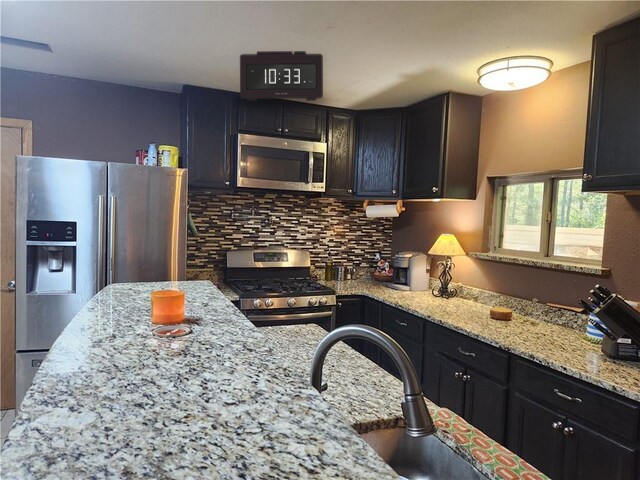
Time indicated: 10:33
